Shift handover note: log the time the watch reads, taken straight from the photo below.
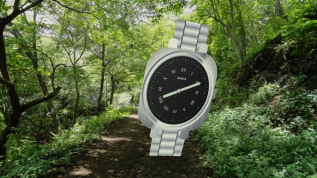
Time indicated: 8:11
